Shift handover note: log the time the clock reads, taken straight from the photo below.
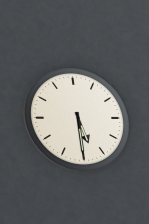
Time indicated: 5:30
